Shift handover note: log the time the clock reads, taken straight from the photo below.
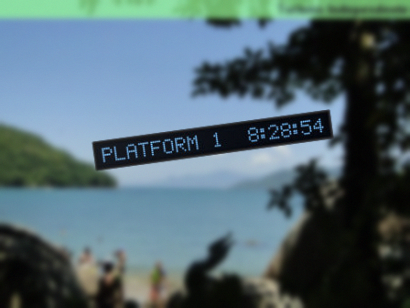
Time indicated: 8:28:54
